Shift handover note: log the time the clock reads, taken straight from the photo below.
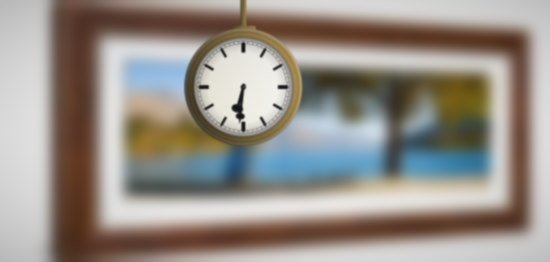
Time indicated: 6:31
